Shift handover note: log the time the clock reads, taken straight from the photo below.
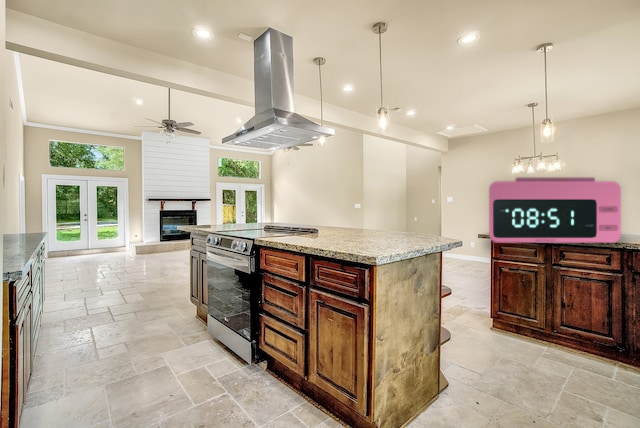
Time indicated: 8:51
